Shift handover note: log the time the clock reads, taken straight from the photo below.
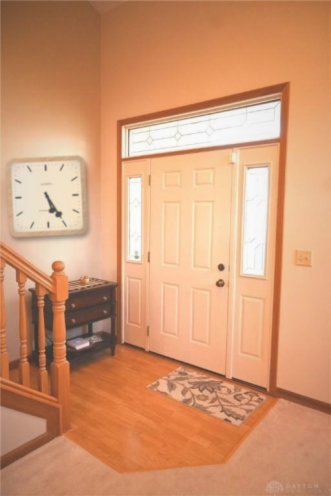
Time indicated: 5:25
